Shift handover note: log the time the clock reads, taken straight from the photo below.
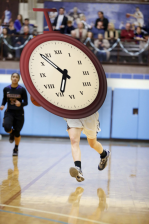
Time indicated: 6:53
